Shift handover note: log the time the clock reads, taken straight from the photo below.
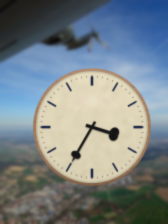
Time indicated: 3:35
